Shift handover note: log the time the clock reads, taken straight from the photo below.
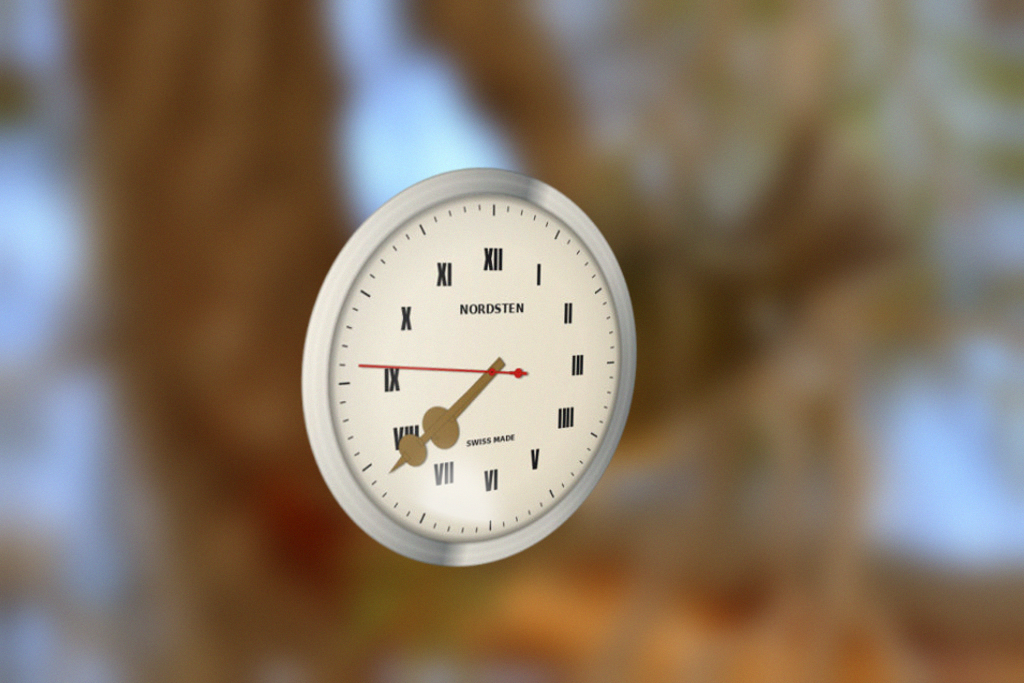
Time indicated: 7:38:46
